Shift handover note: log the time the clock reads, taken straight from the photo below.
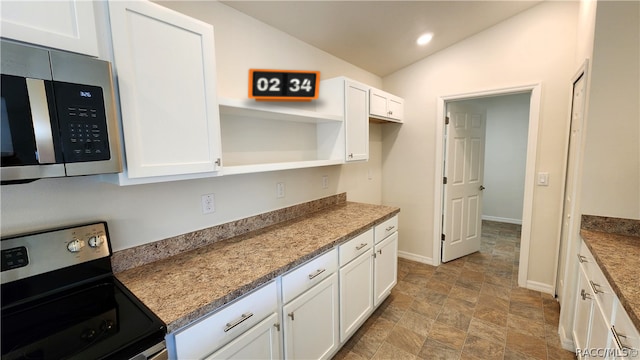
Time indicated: 2:34
